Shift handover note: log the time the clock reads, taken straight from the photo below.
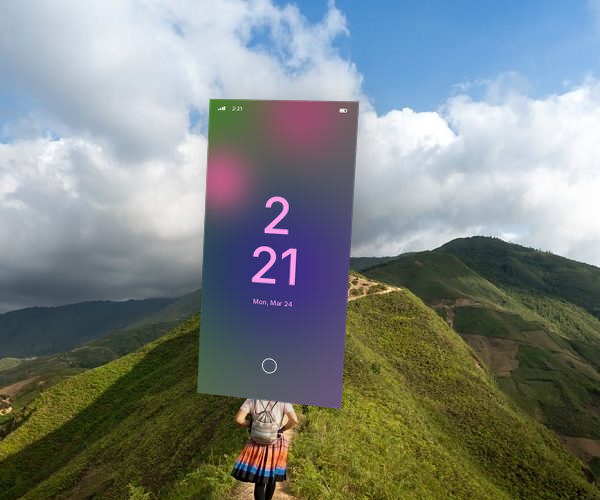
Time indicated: 2:21
